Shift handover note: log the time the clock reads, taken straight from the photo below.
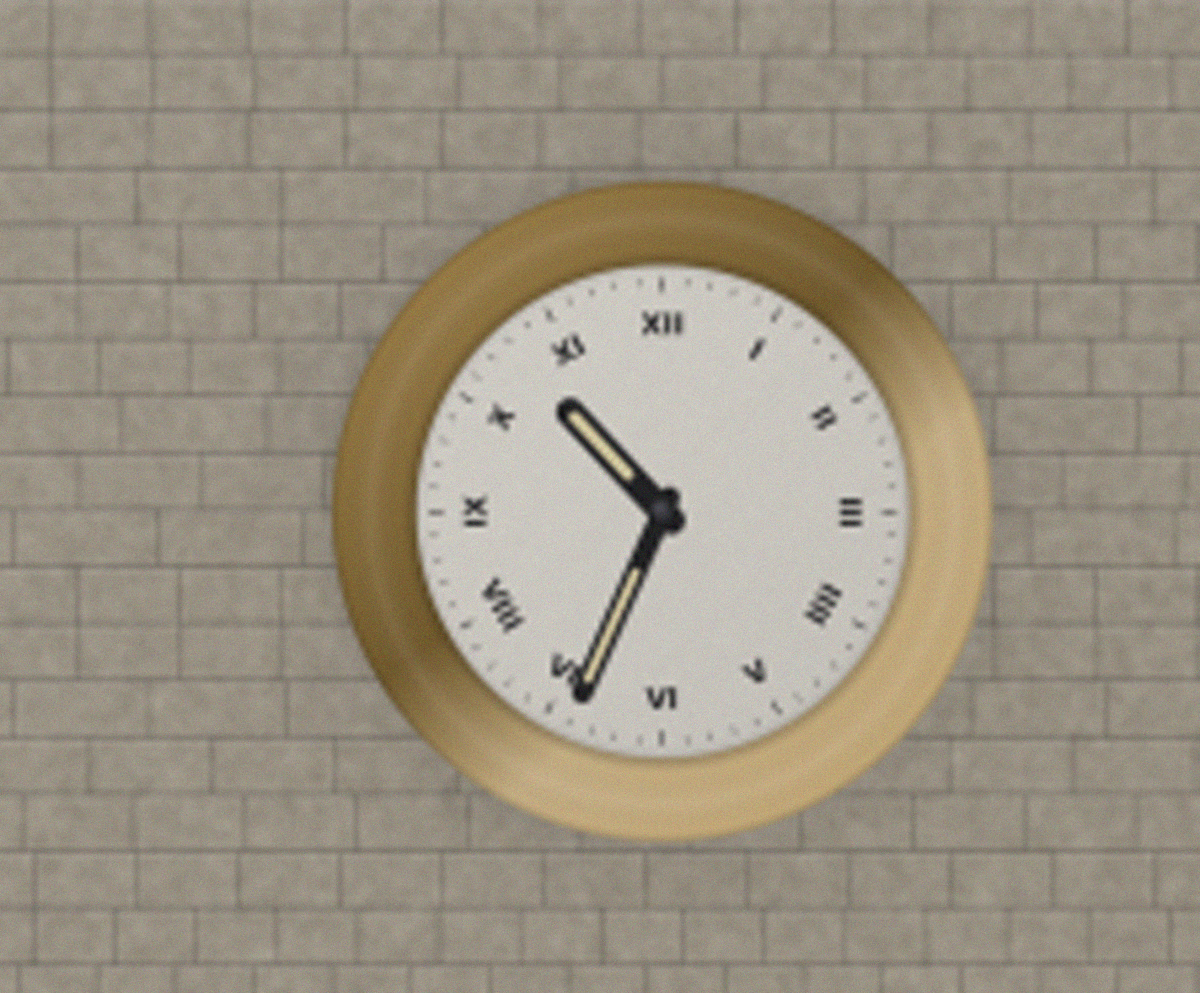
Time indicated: 10:34
